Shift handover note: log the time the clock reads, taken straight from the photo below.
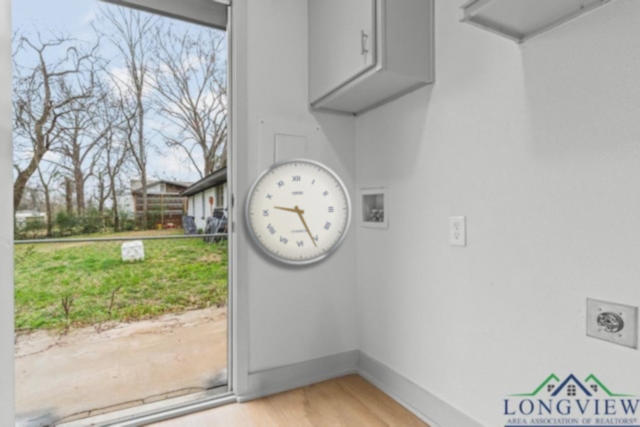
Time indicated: 9:26
